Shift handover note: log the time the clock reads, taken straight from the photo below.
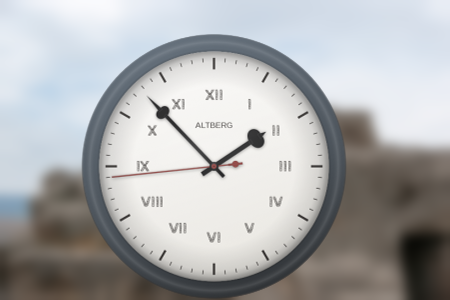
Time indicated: 1:52:44
